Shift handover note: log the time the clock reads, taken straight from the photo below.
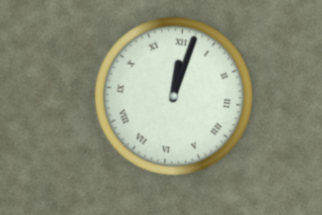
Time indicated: 12:02
